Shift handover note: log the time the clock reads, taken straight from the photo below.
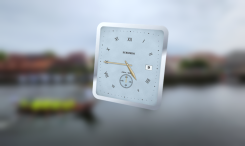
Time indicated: 4:45
